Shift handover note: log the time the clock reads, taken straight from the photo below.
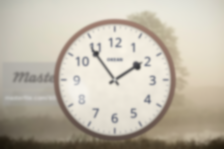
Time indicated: 1:54
